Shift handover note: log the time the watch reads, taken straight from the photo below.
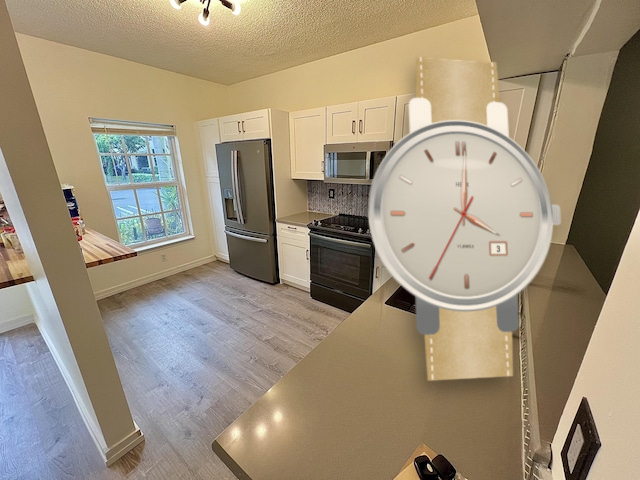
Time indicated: 4:00:35
